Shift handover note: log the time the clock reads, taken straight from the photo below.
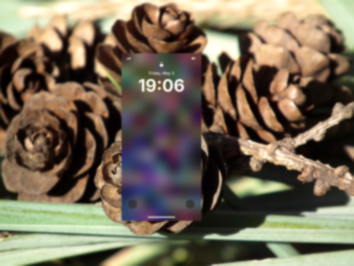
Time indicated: 19:06
